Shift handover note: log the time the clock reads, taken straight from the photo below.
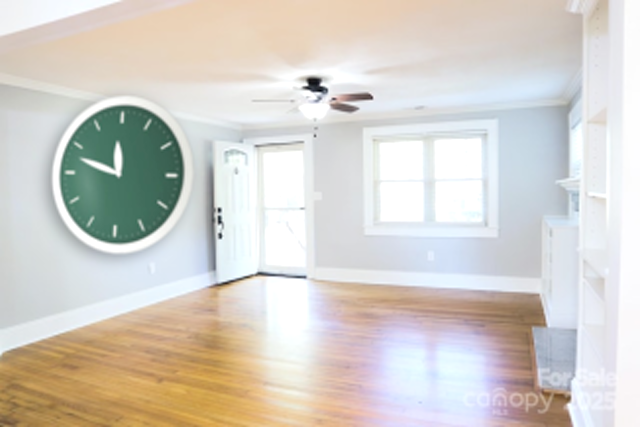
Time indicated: 11:48
